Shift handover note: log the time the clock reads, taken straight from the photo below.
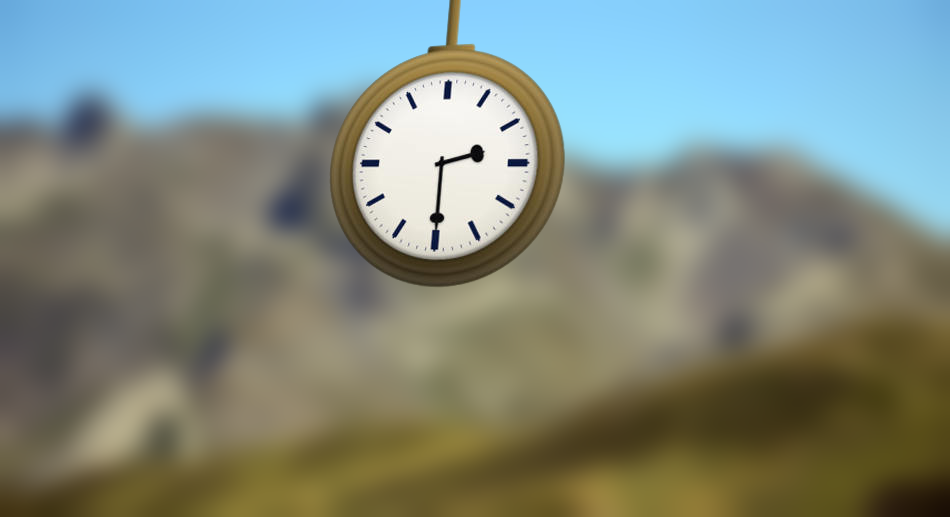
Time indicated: 2:30
